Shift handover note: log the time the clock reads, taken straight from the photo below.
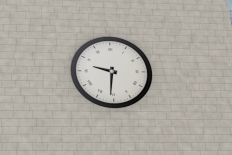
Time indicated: 9:31
